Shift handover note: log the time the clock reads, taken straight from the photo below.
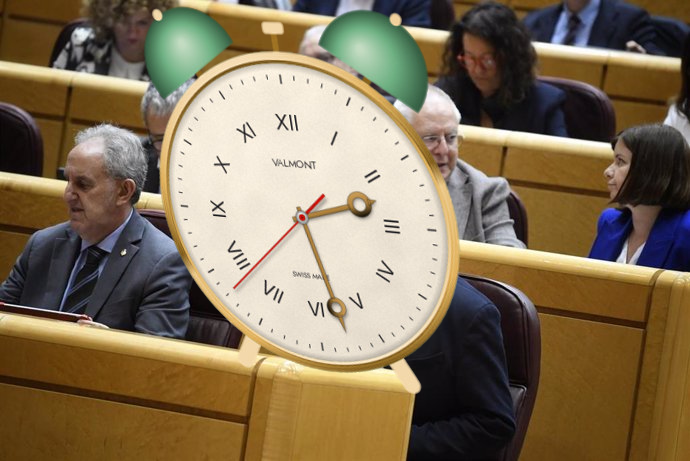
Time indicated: 2:27:38
